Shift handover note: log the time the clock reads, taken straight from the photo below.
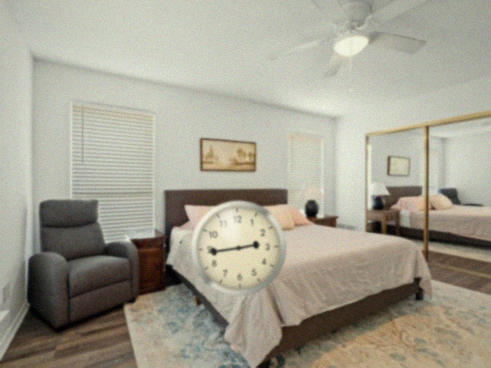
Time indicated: 2:44
